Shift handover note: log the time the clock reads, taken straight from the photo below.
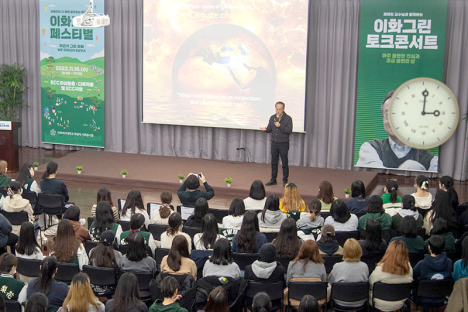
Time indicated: 3:01
